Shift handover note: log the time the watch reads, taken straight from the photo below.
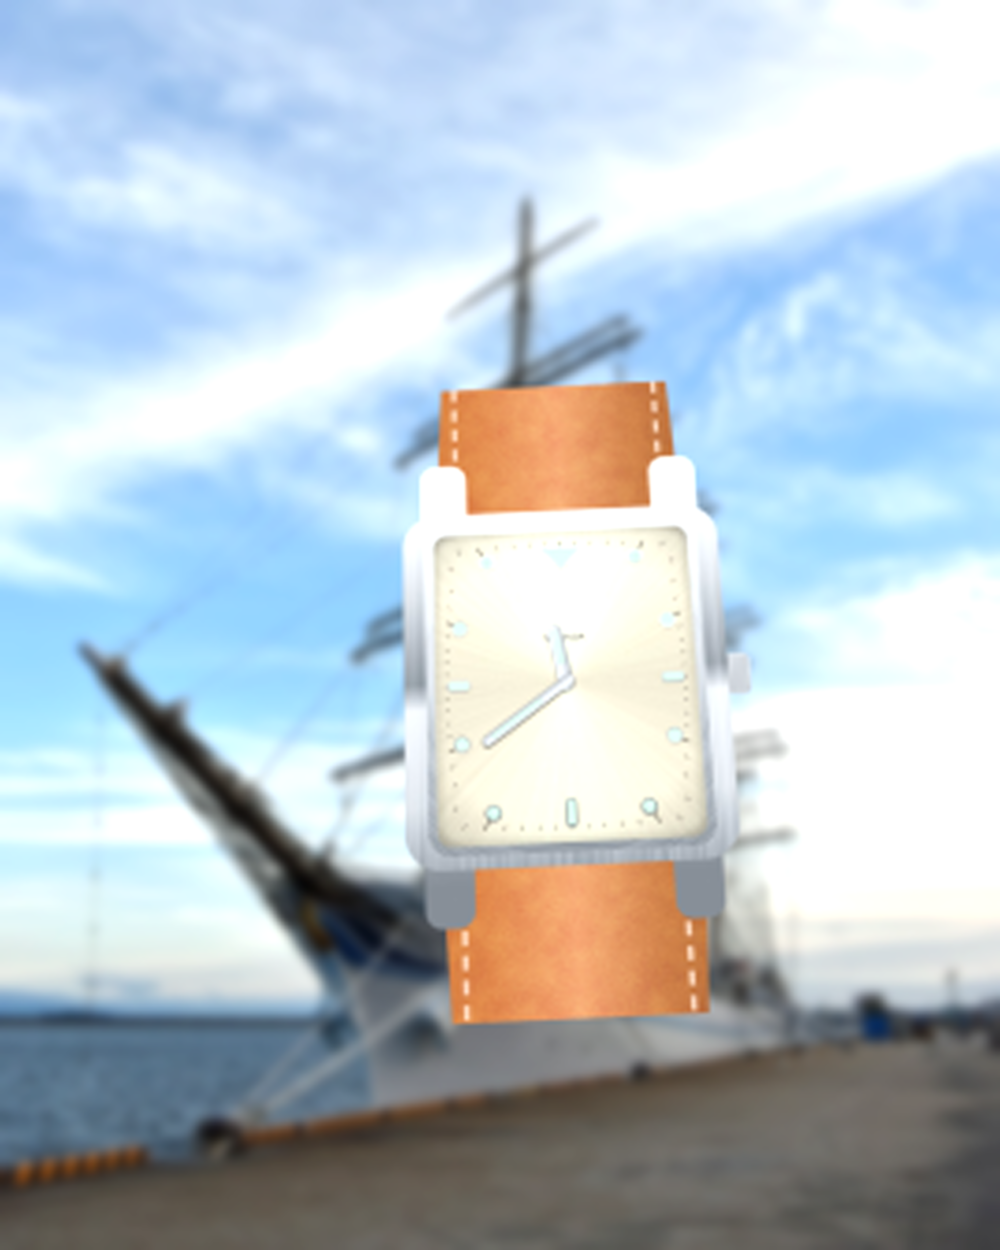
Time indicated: 11:39
